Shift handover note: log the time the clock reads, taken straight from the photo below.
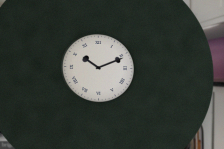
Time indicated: 10:11
